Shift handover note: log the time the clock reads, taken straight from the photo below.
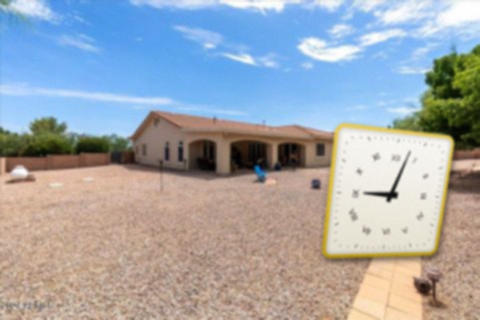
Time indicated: 9:03
